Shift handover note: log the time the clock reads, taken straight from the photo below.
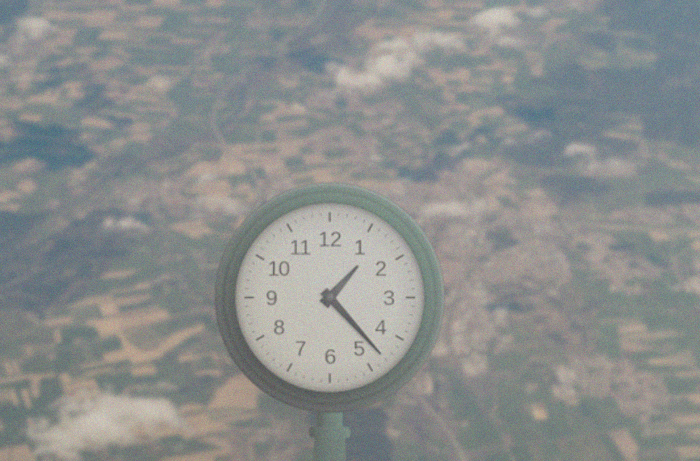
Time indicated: 1:23
